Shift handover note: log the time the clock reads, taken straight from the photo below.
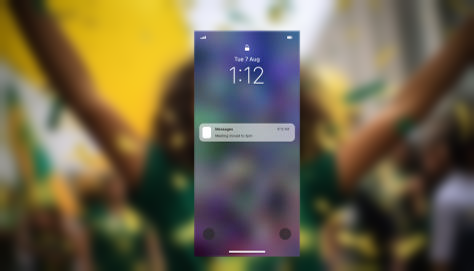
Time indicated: 1:12
